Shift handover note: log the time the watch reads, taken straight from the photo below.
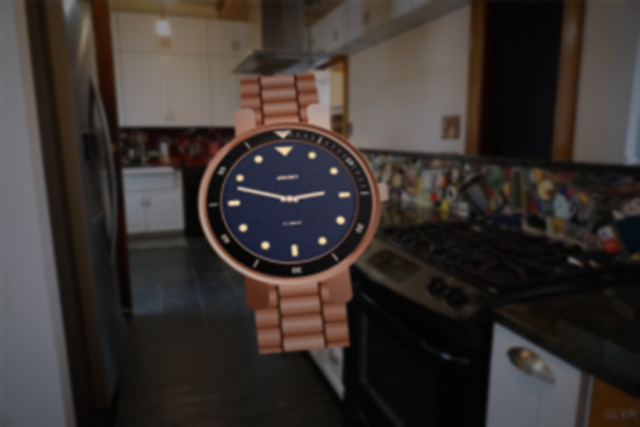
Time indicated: 2:48
